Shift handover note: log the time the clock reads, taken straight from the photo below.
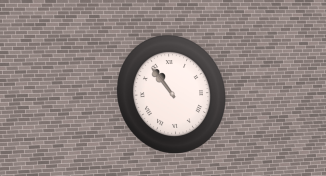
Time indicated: 10:54
